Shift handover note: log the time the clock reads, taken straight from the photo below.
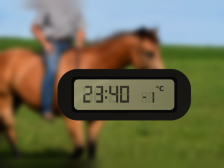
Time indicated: 23:40
